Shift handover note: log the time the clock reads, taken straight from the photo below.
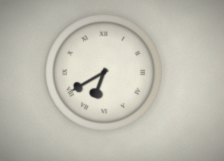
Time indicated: 6:40
